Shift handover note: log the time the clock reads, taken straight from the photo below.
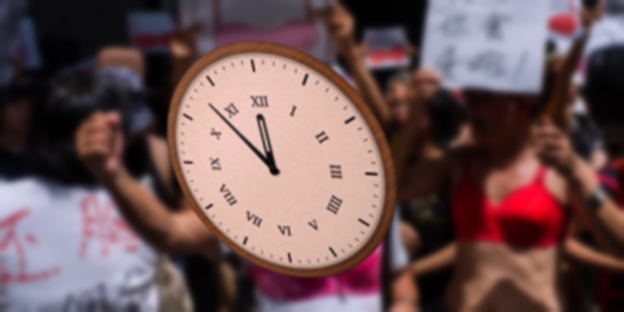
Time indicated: 11:53
